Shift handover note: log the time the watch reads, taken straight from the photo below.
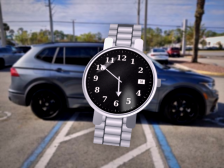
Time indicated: 5:51
